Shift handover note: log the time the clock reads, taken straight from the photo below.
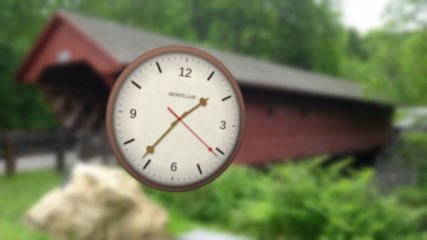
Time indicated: 1:36:21
